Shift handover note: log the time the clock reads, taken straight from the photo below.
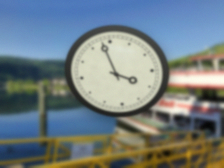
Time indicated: 3:58
